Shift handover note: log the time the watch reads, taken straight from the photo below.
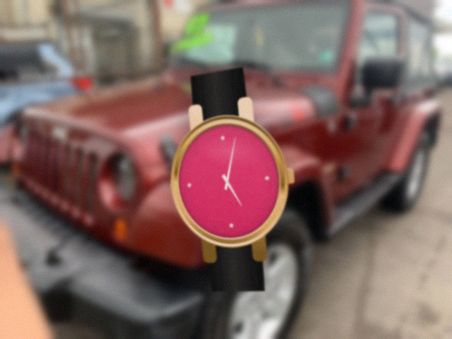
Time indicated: 5:03
